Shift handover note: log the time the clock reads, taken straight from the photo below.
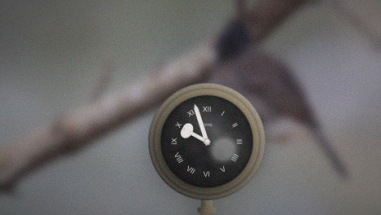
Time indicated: 9:57
